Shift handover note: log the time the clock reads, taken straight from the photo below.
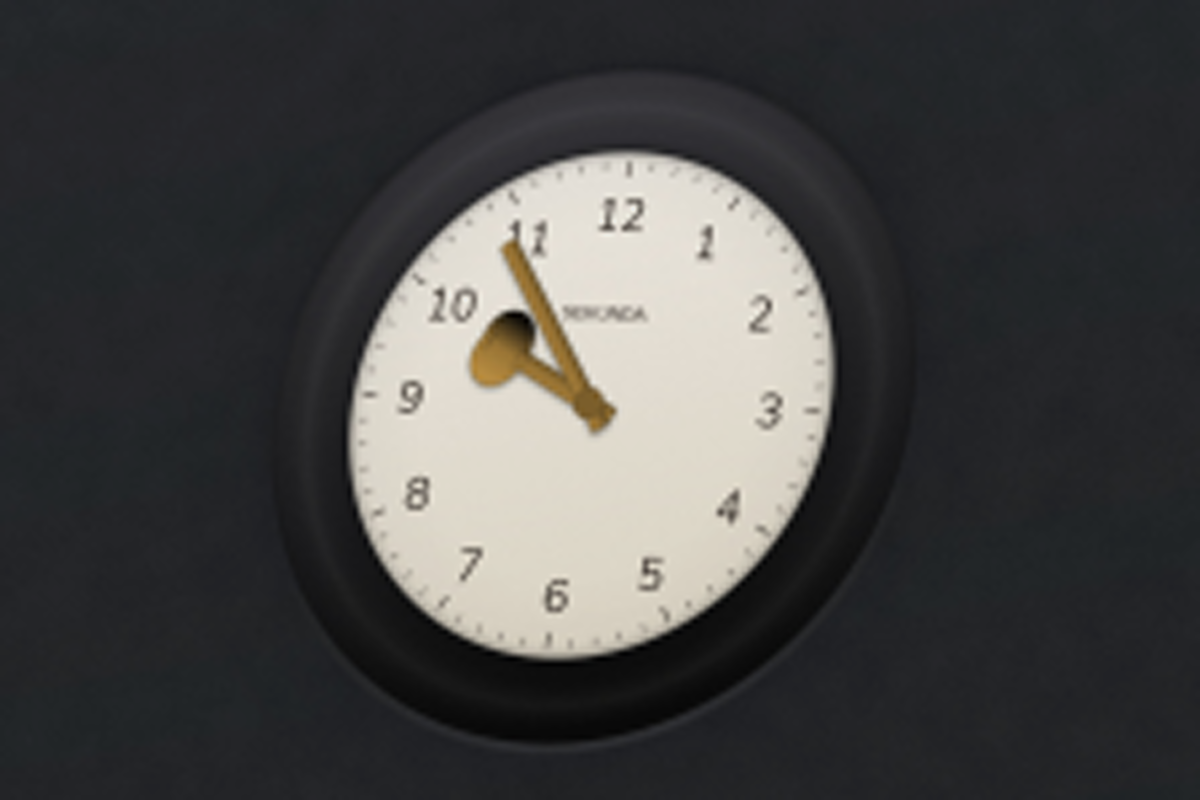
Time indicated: 9:54
